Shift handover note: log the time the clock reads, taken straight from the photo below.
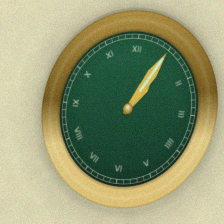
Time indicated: 1:05
